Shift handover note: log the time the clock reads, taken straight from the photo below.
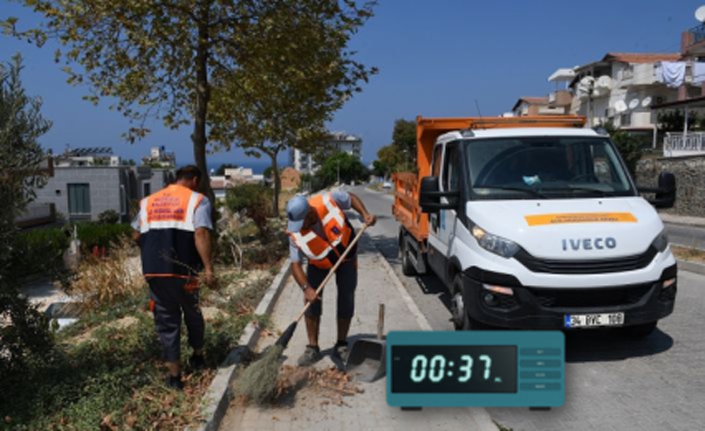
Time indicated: 0:37
